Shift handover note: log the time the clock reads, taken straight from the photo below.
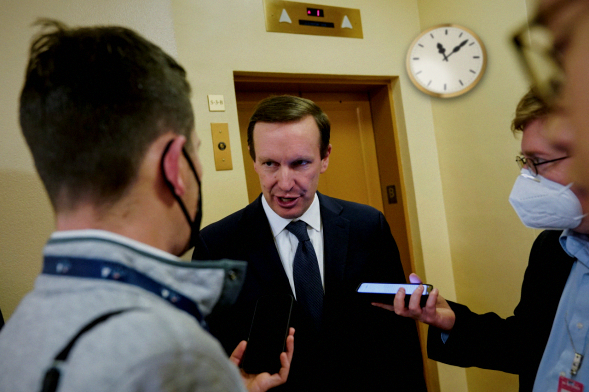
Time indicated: 11:08
